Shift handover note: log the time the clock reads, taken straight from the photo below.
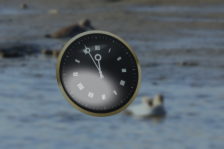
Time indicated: 11:56
